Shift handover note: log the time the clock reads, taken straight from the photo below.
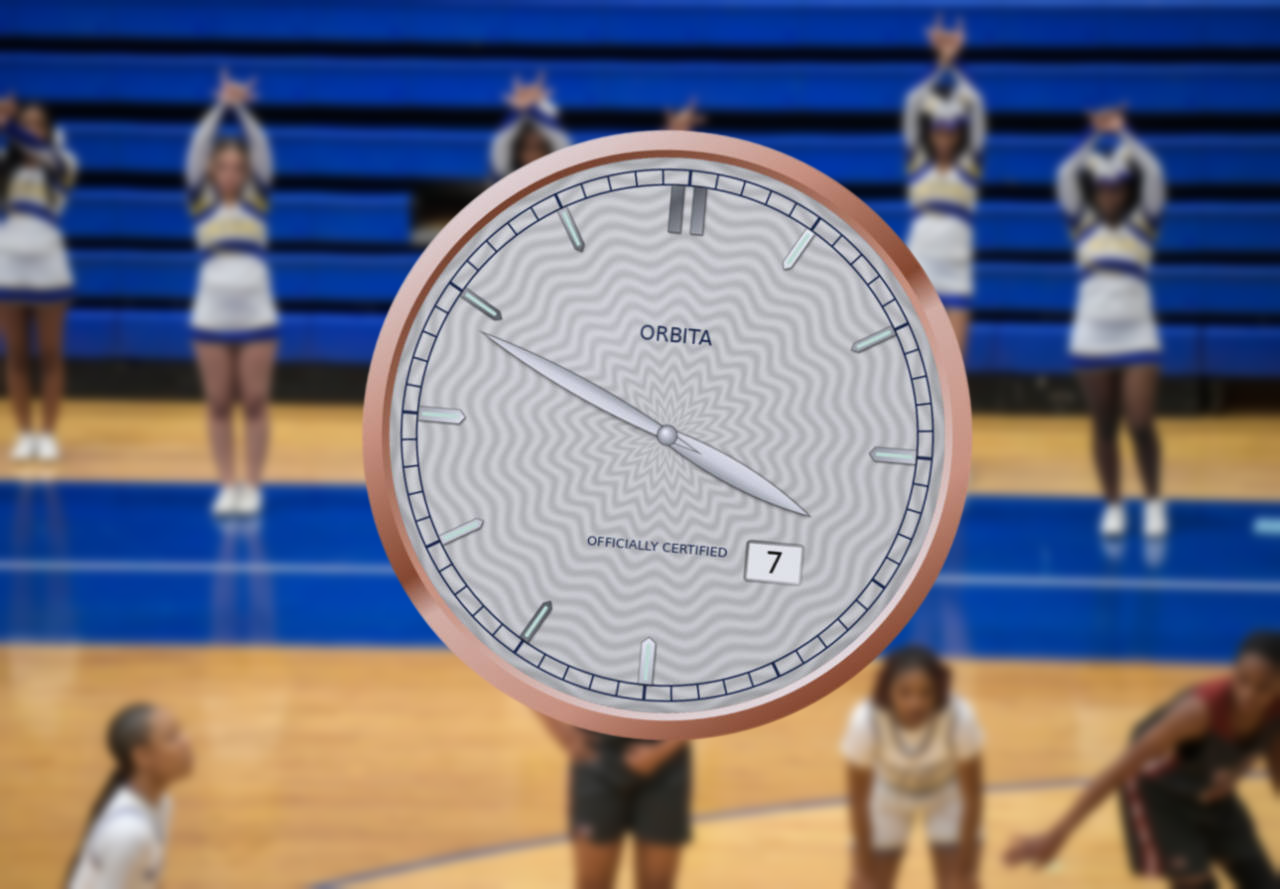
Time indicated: 3:49
